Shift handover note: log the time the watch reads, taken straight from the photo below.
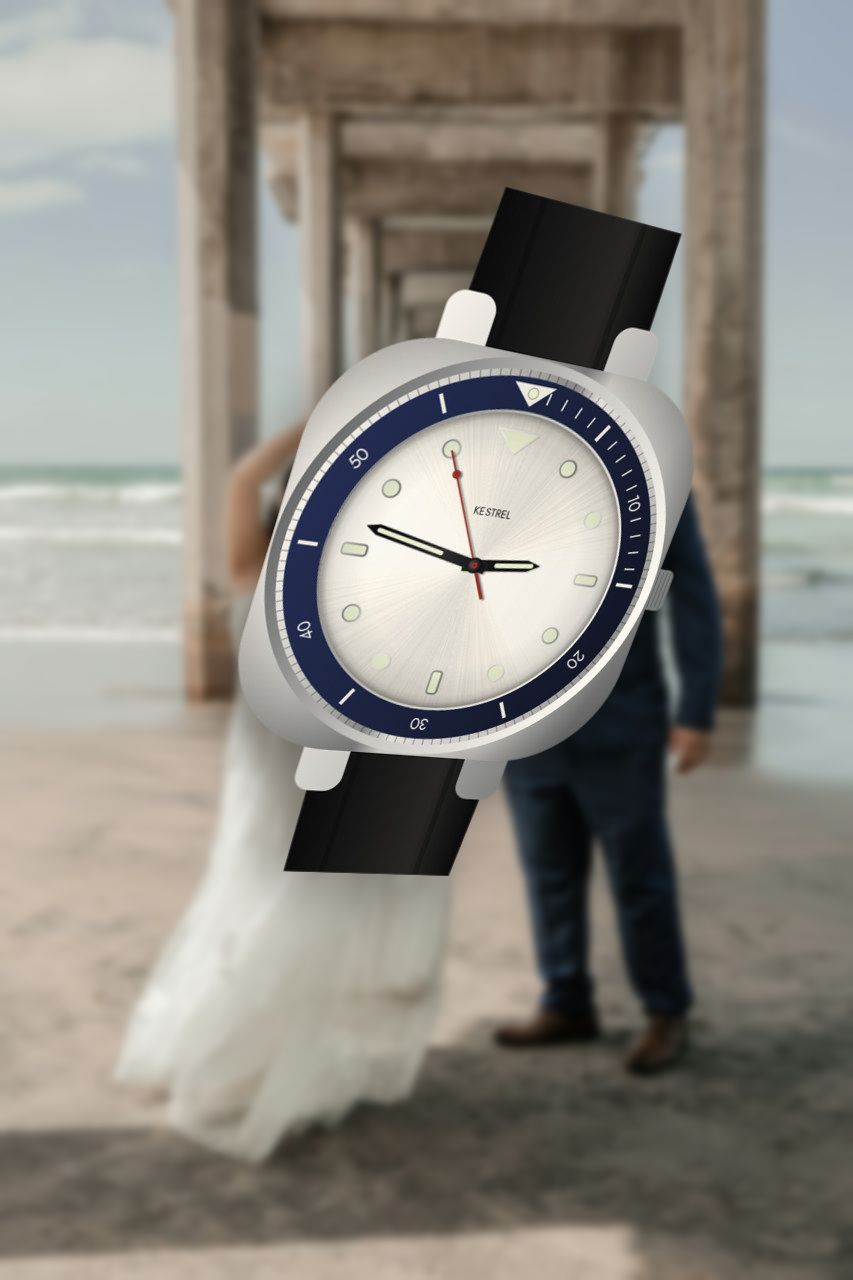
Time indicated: 2:46:55
